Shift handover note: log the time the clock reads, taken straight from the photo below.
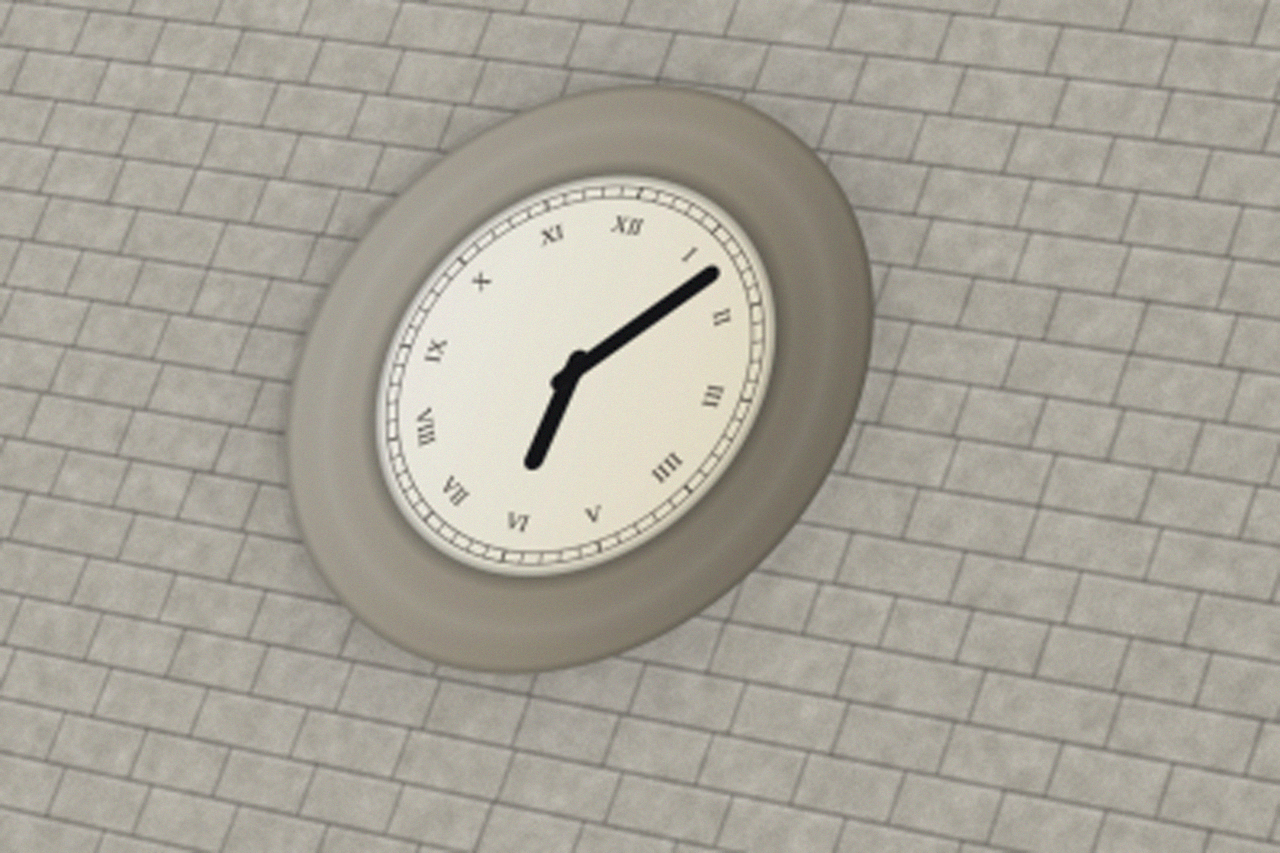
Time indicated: 6:07
